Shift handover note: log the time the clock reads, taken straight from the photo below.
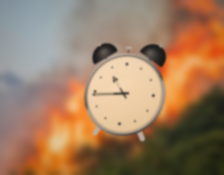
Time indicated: 10:44
